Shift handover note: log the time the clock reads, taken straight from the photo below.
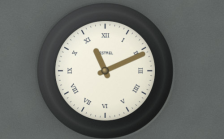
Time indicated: 11:11
